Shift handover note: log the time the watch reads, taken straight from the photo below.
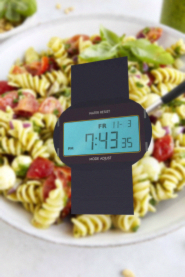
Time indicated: 7:43:35
